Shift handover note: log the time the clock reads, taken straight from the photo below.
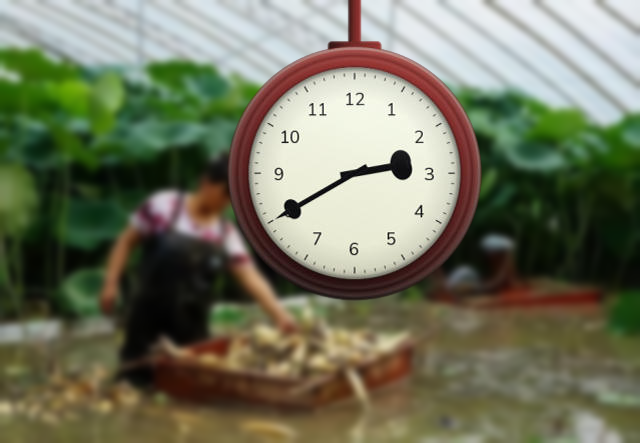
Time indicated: 2:40
